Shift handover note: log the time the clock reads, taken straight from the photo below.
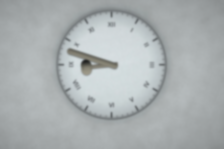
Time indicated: 8:48
